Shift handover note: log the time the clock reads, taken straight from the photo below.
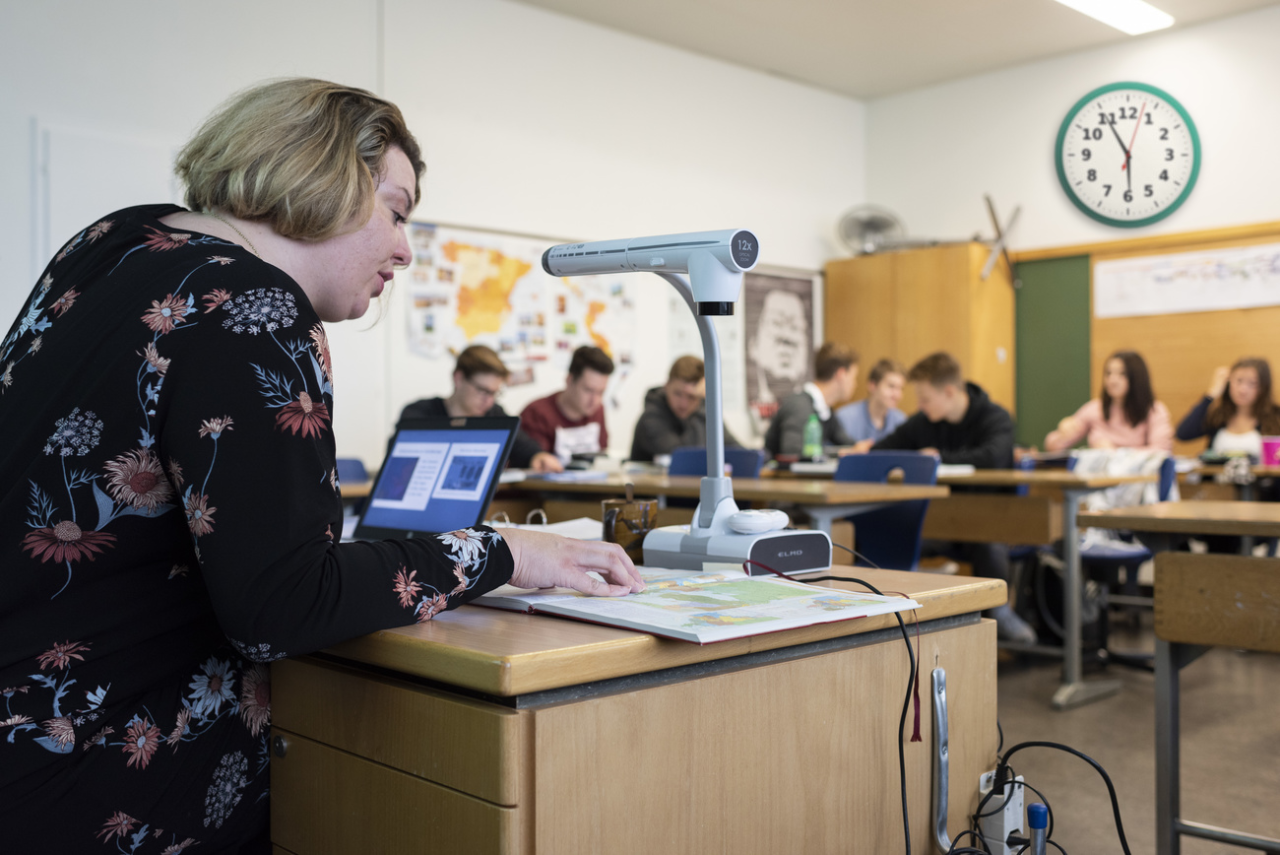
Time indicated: 5:55:03
